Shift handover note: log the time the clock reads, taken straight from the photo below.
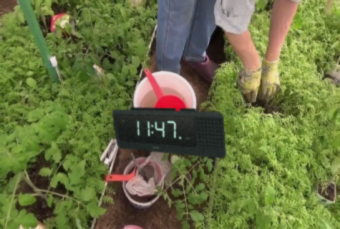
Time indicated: 11:47
